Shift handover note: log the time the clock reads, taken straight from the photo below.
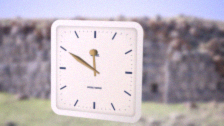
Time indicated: 11:50
